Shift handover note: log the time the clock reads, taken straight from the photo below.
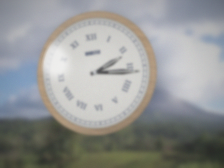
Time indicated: 2:16
